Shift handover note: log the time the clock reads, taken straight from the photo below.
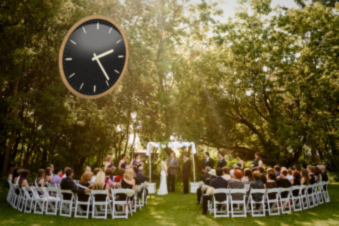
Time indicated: 2:24
